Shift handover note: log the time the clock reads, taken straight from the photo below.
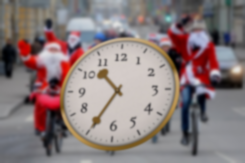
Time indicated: 10:35
